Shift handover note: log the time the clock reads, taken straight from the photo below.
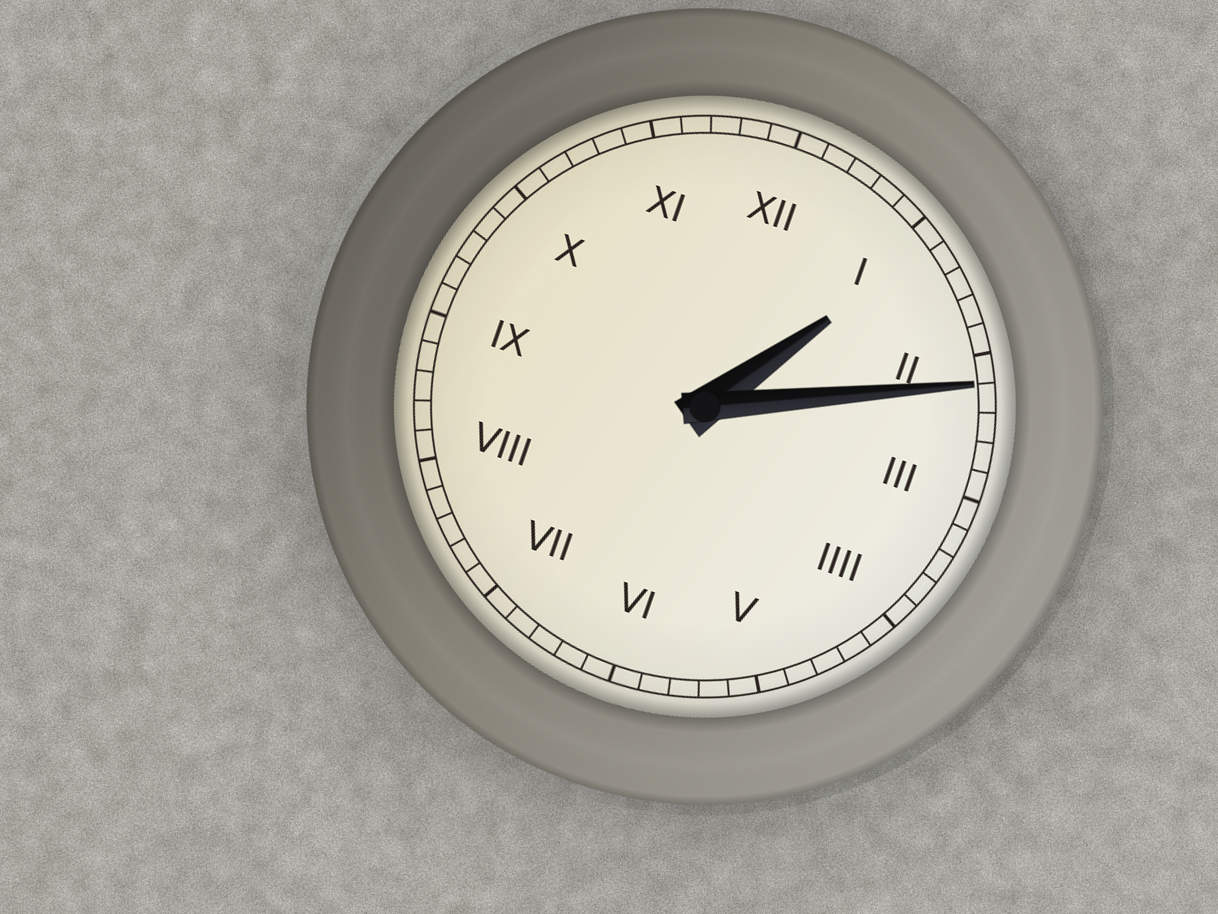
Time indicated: 1:11
